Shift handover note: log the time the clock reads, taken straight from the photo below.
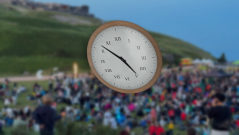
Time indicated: 4:52
